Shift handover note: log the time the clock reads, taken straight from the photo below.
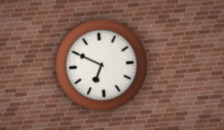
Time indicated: 6:50
